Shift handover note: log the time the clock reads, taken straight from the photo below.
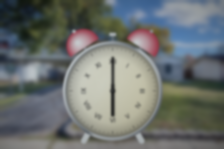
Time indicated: 6:00
